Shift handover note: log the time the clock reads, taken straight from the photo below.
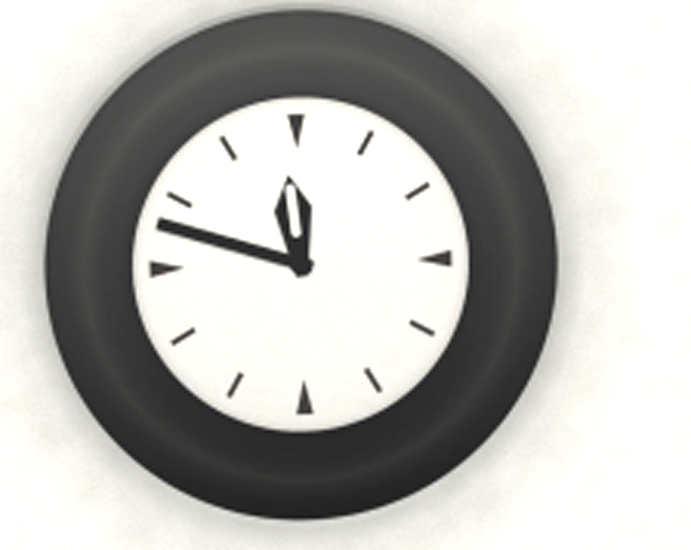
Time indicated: 11:48
